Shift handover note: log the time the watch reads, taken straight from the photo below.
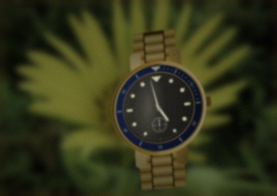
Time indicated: 4:58
